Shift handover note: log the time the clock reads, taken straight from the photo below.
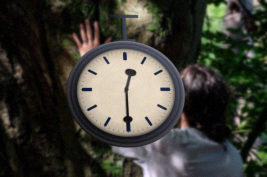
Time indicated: 12:30
